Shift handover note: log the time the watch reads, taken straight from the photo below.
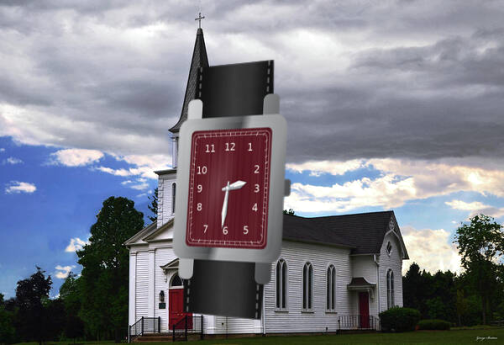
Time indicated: 2:31
